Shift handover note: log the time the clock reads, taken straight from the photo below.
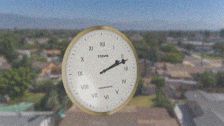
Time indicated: 2:12
